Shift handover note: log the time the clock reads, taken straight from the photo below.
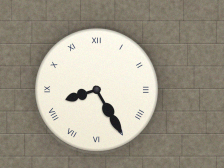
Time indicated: 8:25
